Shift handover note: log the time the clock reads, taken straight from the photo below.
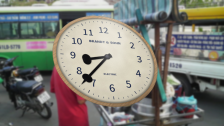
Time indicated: 8:37
